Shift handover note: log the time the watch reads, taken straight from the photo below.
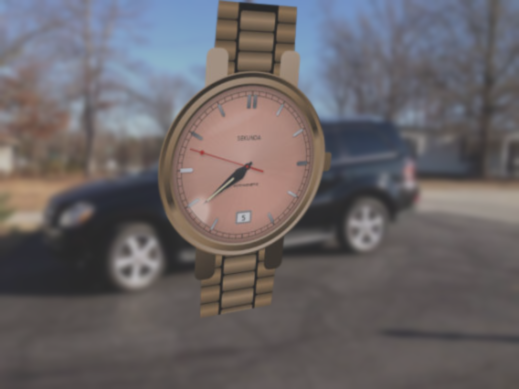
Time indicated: 7:38:48
